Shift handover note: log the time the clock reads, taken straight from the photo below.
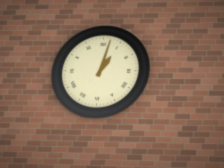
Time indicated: 1:02
